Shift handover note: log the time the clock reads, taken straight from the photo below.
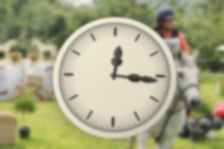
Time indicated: 12:16
